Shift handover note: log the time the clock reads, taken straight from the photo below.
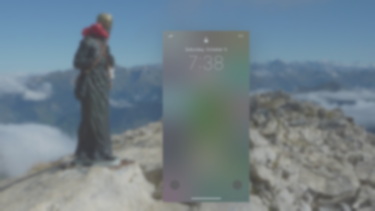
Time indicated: 7:38
